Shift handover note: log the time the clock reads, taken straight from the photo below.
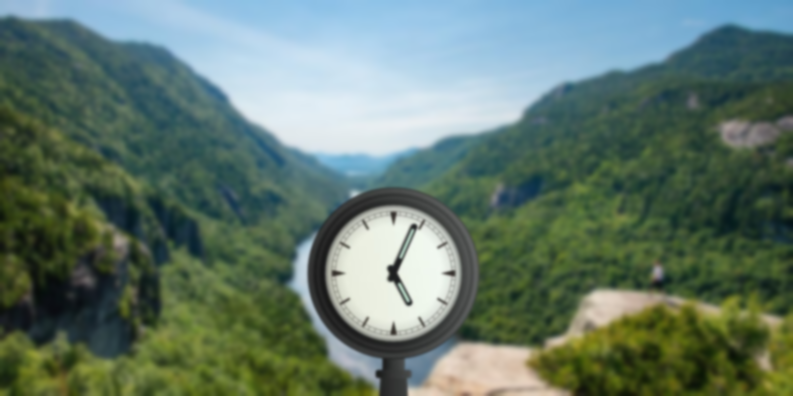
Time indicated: 5:04
